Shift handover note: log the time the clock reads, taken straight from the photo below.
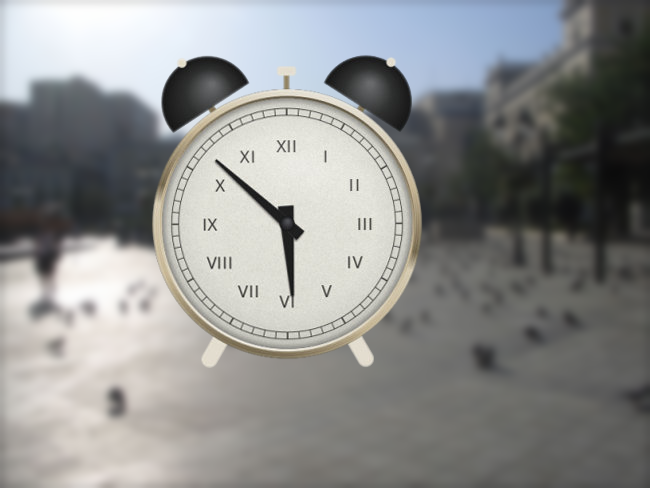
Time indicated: 5:52
